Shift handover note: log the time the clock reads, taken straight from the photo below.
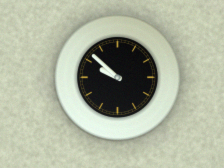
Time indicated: 9:52
